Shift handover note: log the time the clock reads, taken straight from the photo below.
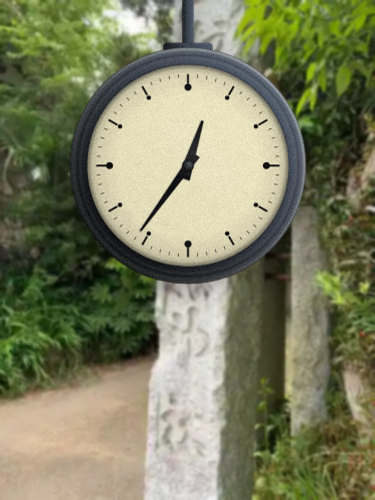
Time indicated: 12:36
